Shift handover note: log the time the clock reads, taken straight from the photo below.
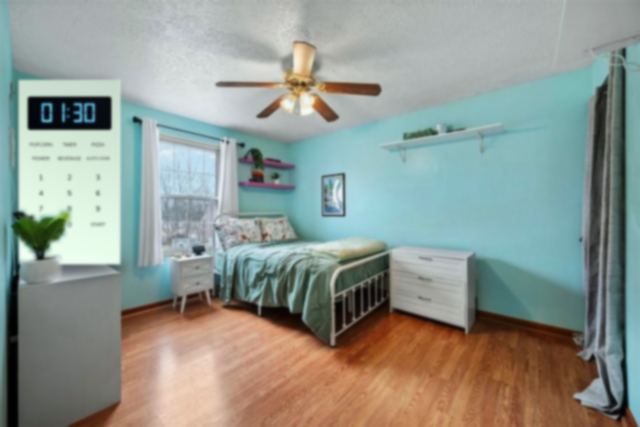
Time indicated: 1:30
